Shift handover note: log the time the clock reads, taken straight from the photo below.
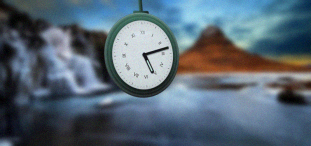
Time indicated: 5:13
